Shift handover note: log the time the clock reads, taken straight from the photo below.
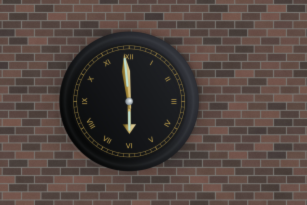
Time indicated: 5:59
